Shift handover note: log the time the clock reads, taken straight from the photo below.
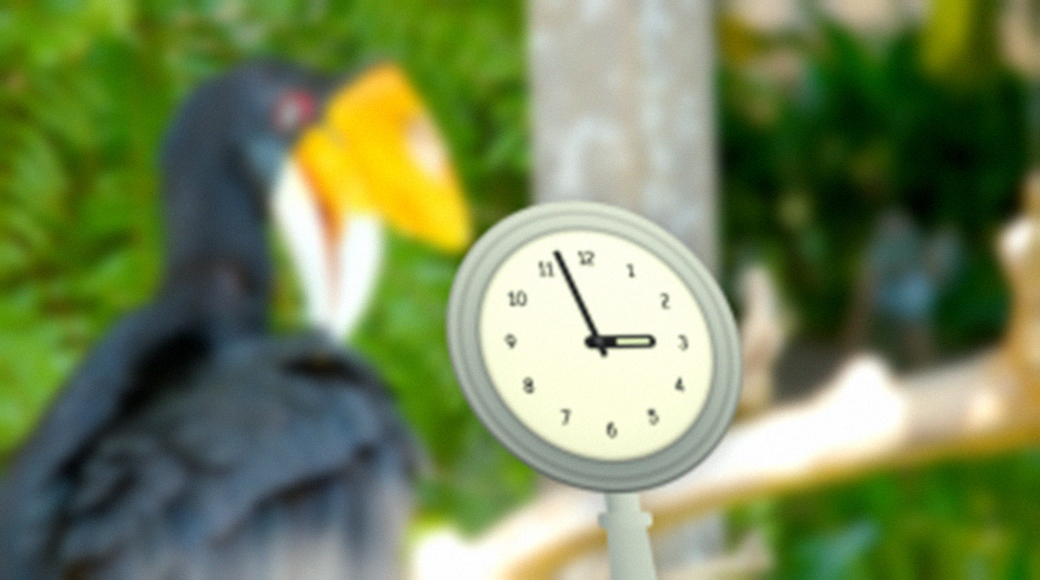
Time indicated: 2:57
